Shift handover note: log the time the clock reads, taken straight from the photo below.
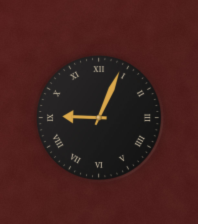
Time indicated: 9:04
